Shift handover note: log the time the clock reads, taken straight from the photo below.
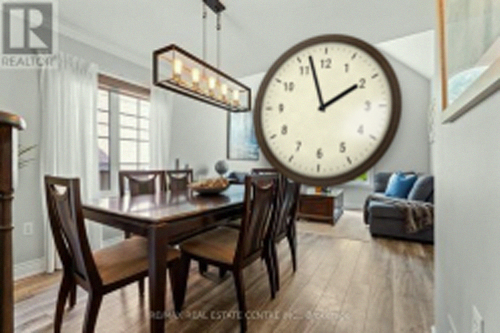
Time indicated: 1:57
